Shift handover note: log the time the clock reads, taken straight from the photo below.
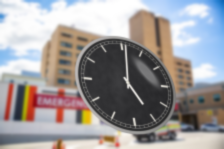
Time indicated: 5:01
